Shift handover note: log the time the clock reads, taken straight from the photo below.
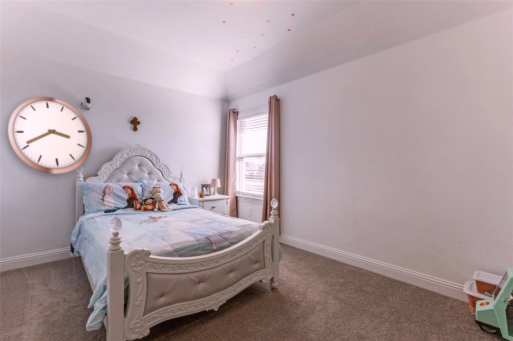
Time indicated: 3:41
